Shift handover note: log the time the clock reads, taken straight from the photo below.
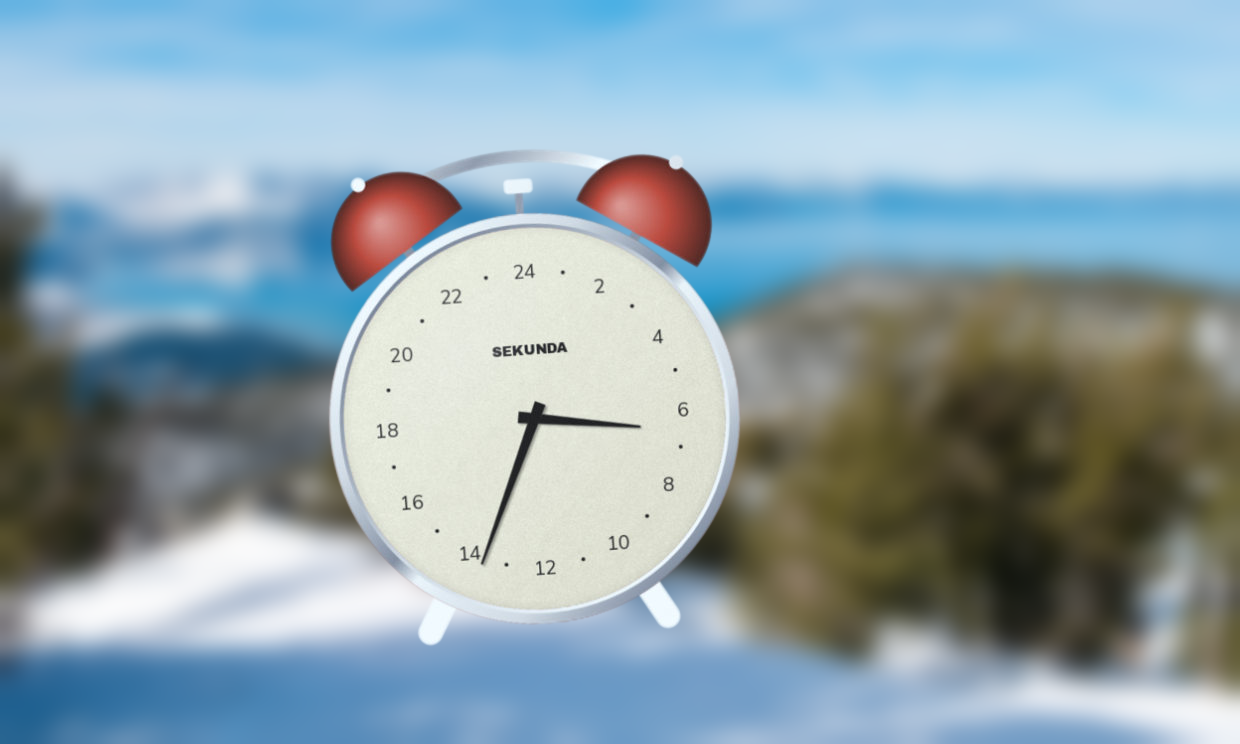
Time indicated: 6:34
